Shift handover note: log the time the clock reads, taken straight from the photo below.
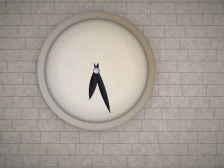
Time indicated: 6:27
